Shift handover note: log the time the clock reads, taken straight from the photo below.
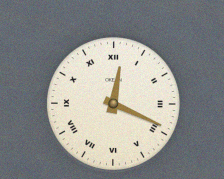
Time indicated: 12:19
